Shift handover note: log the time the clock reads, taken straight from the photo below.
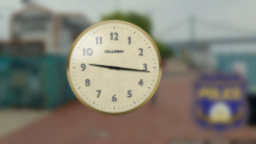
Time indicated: 9:16
